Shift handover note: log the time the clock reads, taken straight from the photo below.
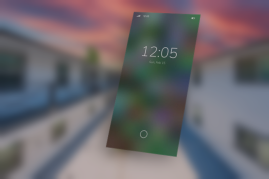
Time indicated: 12:05
